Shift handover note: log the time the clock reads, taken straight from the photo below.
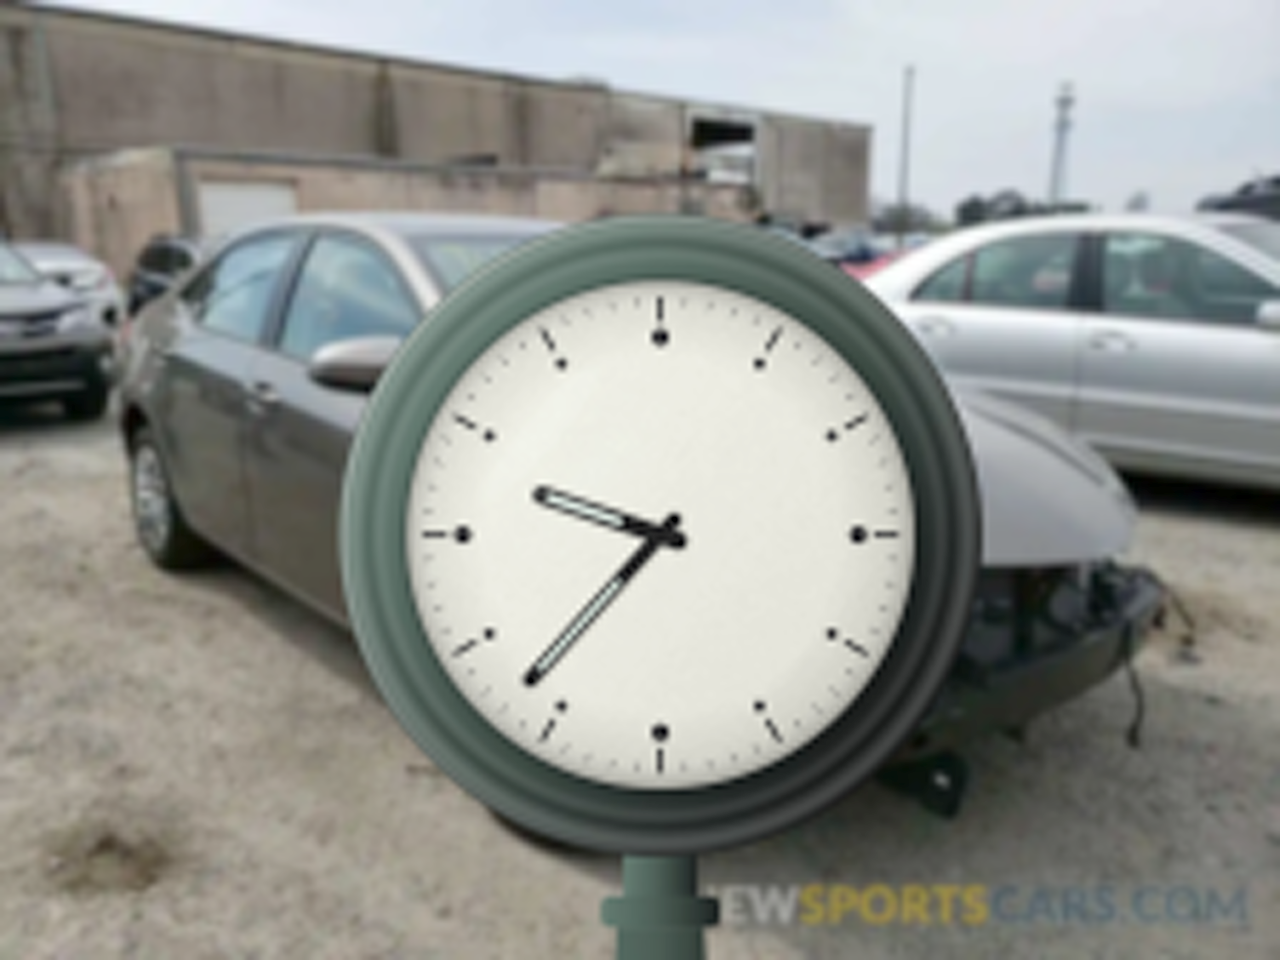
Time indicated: 9:37
